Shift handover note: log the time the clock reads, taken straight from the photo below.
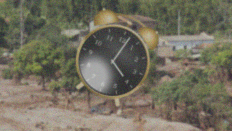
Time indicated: 4:02
